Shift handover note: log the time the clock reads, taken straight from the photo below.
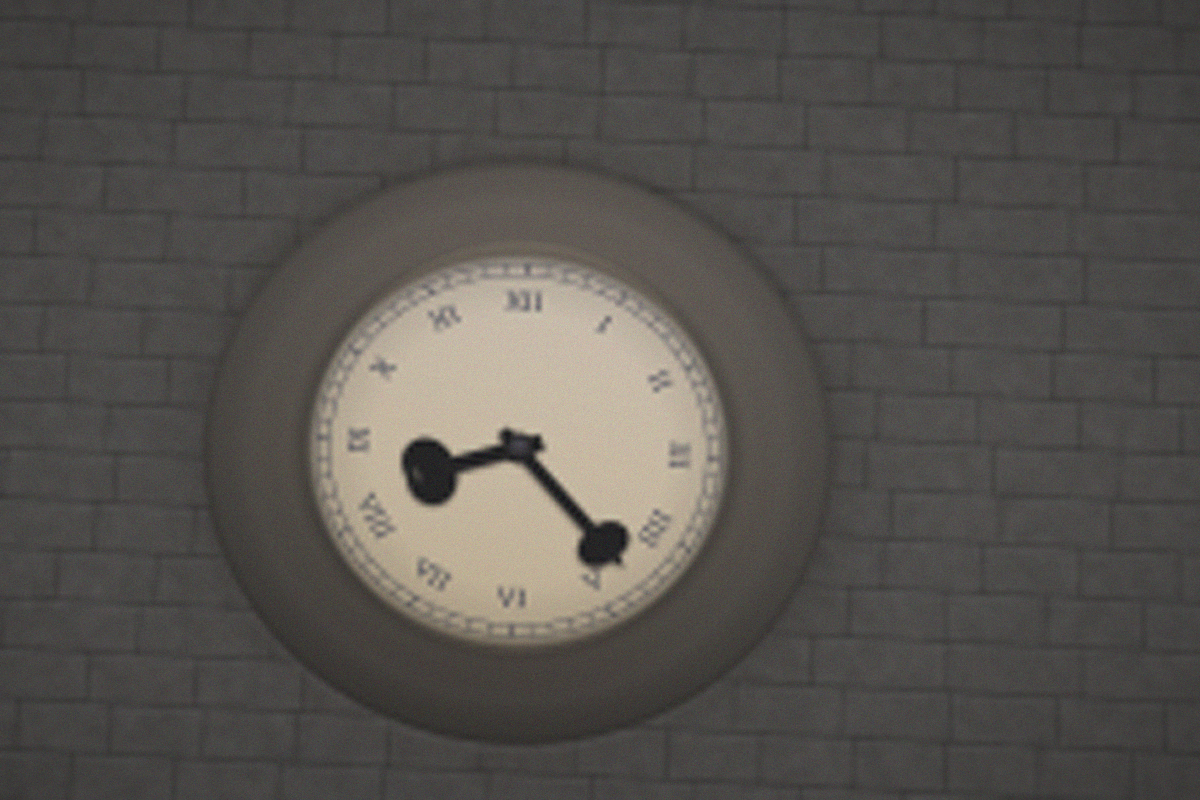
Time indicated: 8:23
